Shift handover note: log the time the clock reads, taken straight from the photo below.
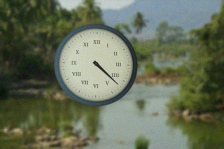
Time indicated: 4:22
